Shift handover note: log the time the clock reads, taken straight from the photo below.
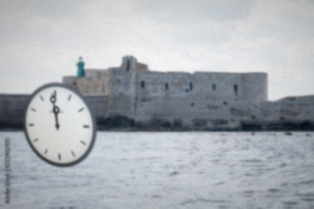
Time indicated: 11:59
